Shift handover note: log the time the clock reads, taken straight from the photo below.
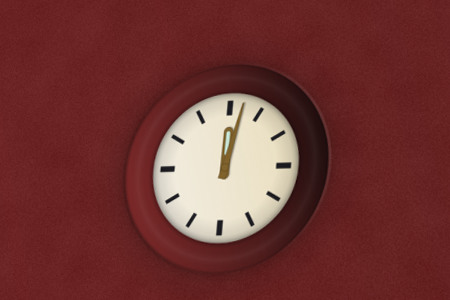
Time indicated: 12:02
